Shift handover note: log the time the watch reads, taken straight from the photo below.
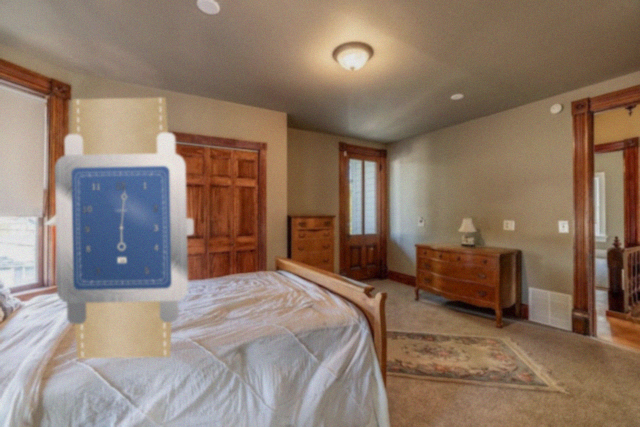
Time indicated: 6:01
